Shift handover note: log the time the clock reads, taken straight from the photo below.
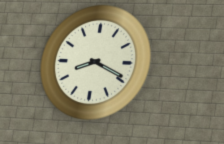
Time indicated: 8:19
